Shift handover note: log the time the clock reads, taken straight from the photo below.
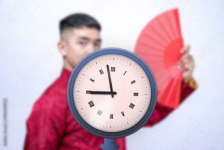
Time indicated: 8:58
